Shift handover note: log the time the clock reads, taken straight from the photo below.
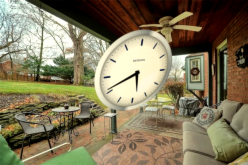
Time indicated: 5:41
